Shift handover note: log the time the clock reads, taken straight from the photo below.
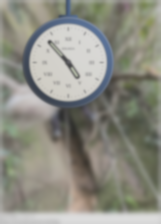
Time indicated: 4:53
